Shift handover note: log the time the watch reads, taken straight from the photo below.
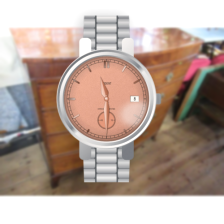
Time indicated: 11:30
